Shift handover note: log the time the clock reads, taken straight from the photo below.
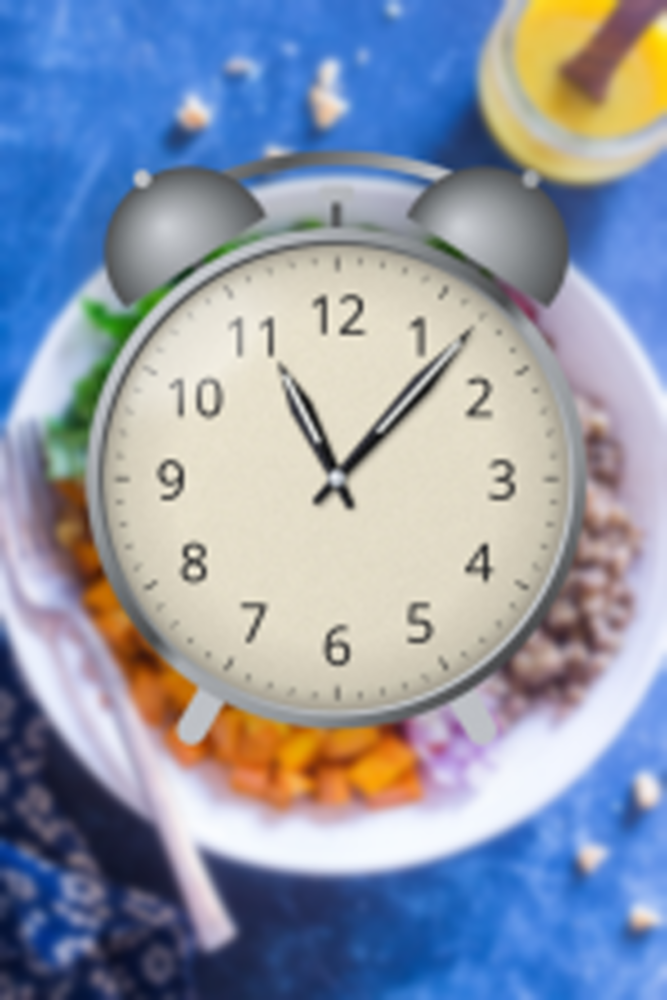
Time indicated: 11:07
